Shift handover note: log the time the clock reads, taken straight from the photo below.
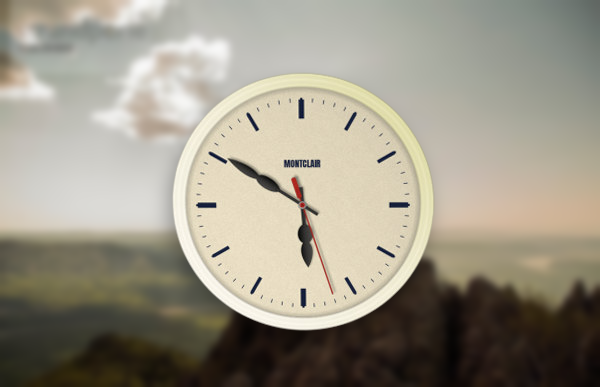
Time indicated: 5:50:27
